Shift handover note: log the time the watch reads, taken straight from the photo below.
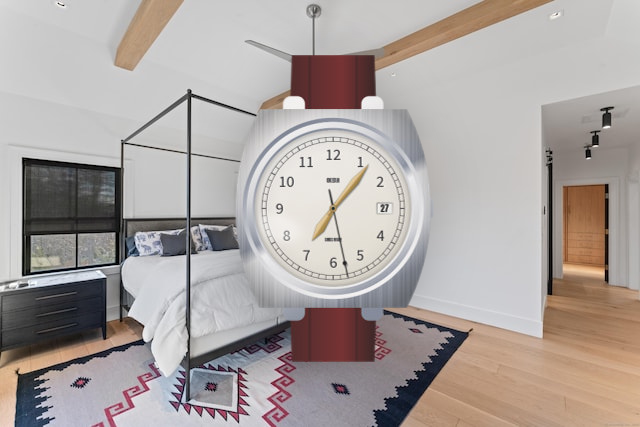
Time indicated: 7:06:28
